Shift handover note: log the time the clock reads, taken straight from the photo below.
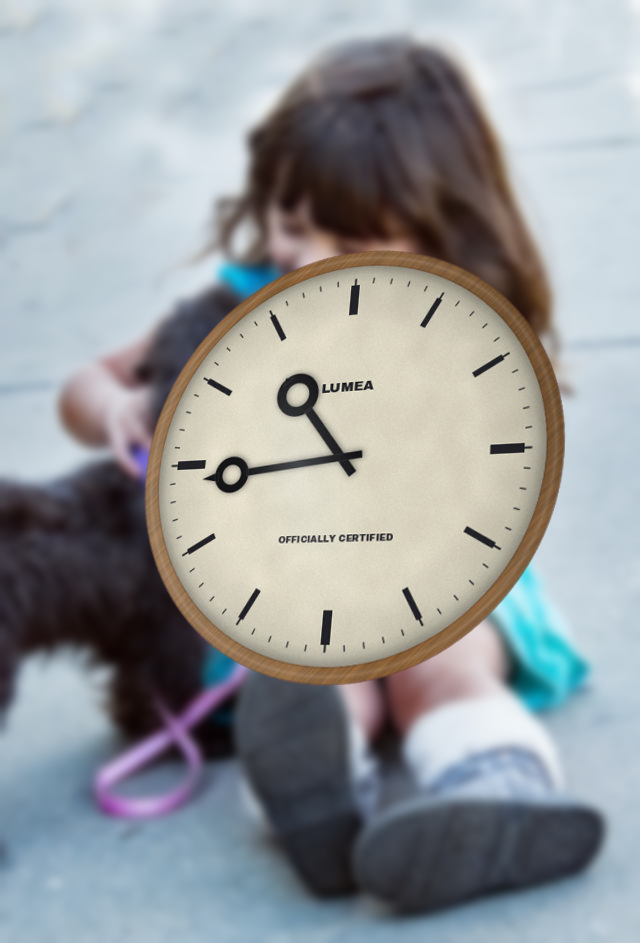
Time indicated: 10:44
